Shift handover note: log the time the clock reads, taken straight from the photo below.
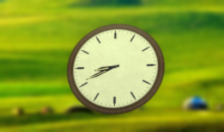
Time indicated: 8:41
